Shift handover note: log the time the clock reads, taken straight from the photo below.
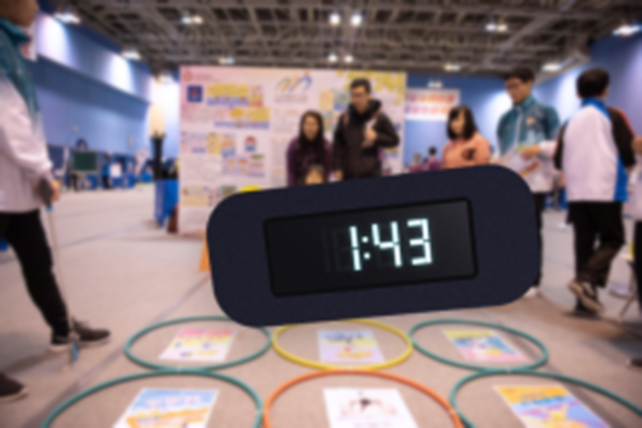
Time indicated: 1:43
